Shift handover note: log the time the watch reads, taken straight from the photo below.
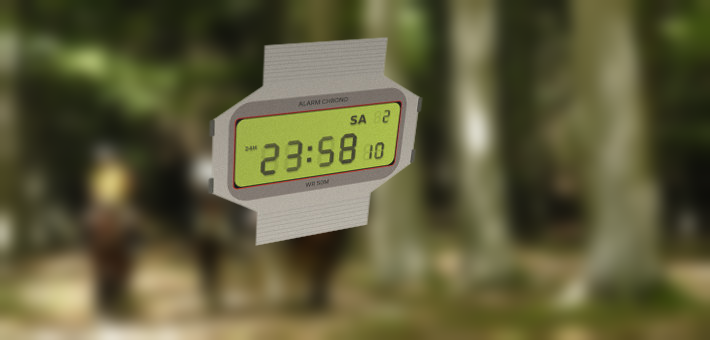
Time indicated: 23:58:10
